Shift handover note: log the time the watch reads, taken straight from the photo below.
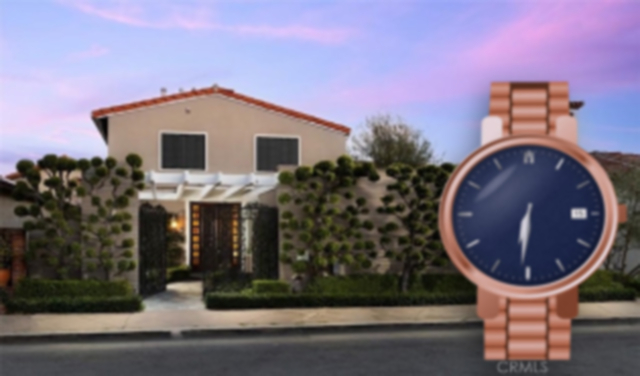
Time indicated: 6:31
